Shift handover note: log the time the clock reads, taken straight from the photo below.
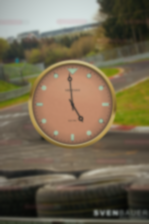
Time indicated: 4:59
